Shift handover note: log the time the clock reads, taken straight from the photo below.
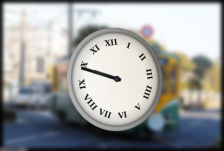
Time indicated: 9:49
